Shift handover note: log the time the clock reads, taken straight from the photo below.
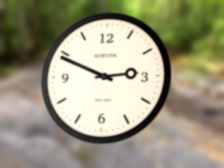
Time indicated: 2:49
